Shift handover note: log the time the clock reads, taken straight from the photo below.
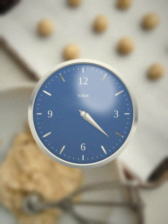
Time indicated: 4:22
